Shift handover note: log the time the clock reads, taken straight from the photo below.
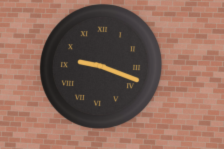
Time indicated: 9:18
